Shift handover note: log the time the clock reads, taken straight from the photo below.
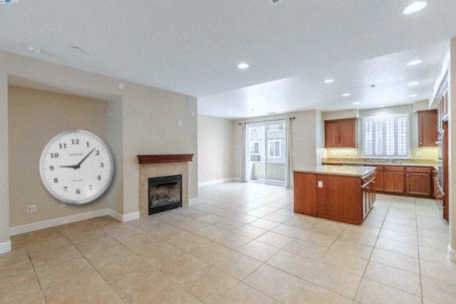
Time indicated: 9:08
